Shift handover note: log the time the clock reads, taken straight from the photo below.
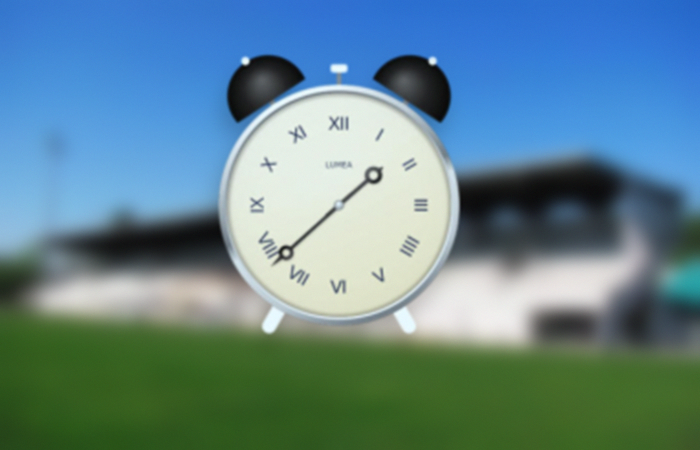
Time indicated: 1:38
